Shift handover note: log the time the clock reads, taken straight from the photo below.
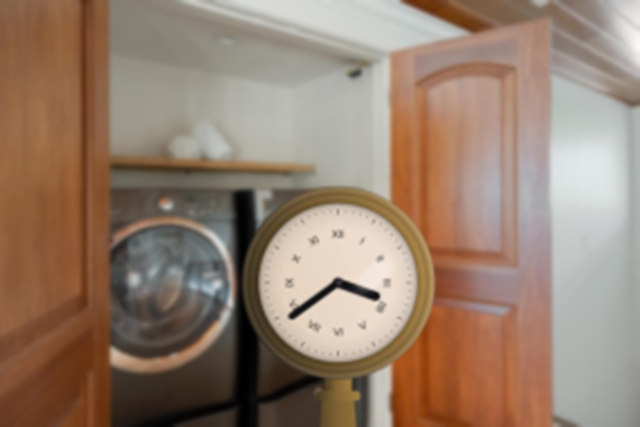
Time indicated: 3:39
